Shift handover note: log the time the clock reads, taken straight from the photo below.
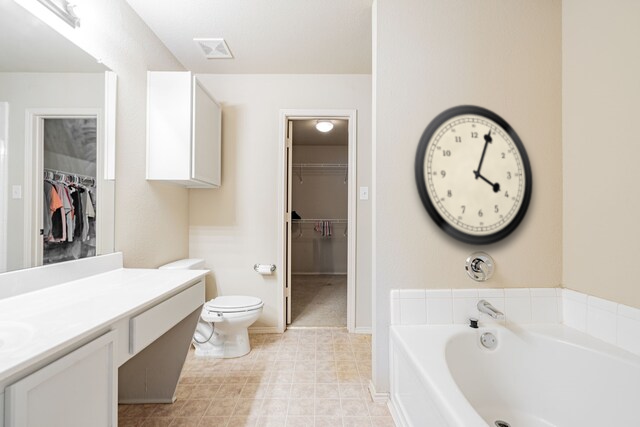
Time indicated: 4:04
